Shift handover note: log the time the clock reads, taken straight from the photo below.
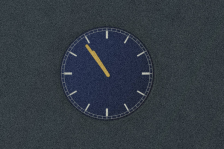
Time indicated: 10:54
